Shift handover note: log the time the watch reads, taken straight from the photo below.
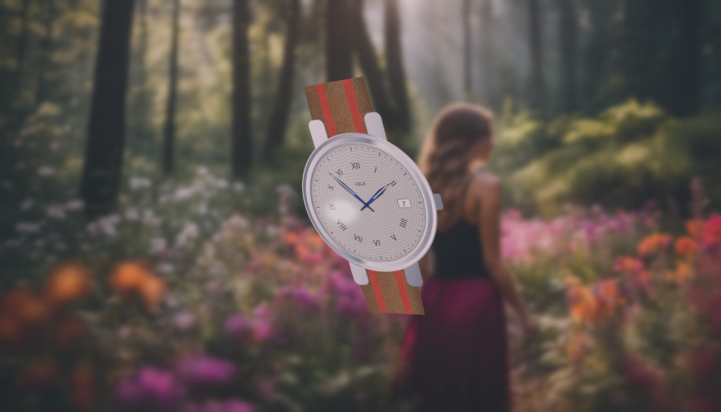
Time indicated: 1:53
